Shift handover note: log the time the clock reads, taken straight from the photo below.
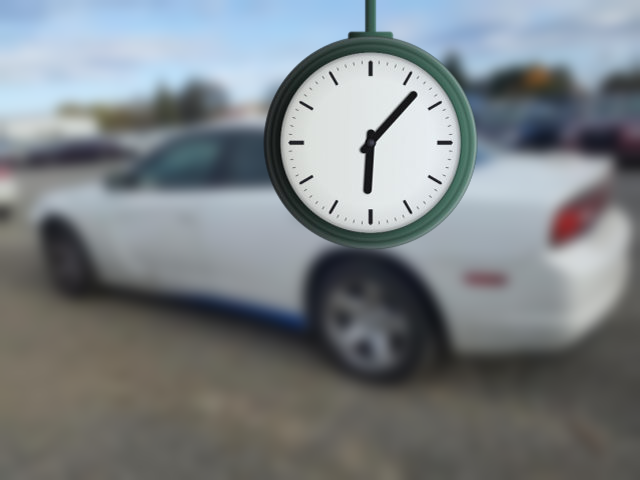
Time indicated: 6:07
